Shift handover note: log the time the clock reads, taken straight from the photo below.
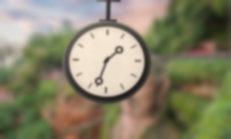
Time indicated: 1:33
